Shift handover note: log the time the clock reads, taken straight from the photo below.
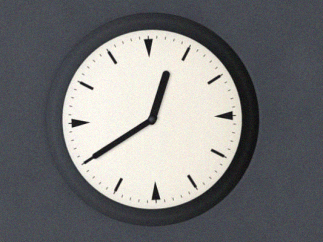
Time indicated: 12:40
